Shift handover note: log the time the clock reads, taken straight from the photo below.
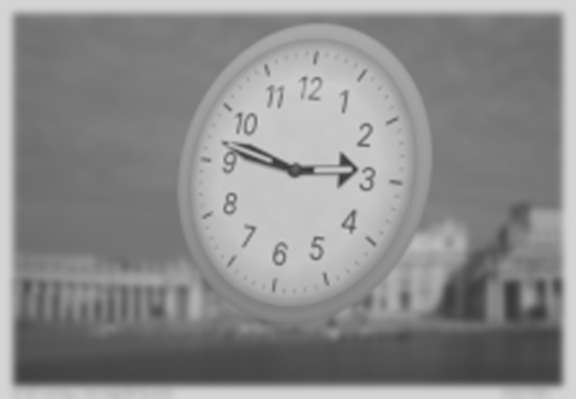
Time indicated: 2:47
